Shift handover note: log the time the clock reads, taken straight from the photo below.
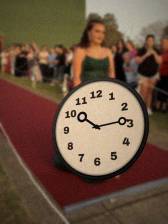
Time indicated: 10:14
